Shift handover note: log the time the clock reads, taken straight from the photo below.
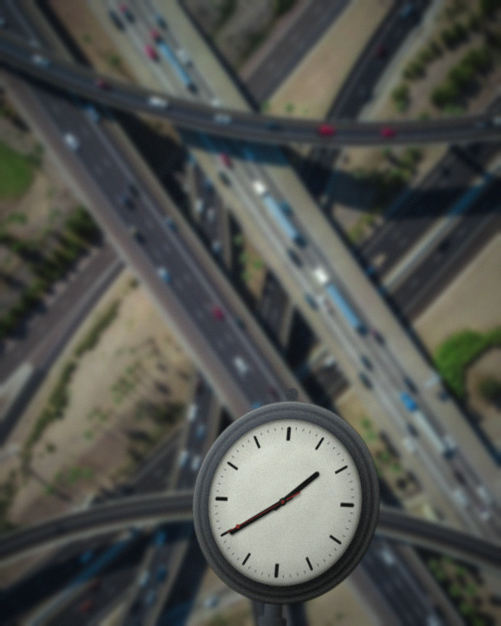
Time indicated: 1:39:40
